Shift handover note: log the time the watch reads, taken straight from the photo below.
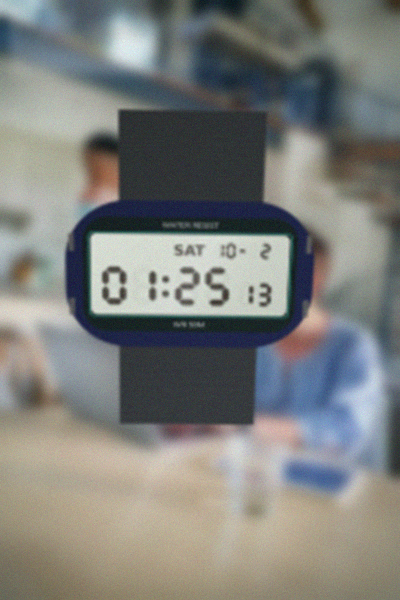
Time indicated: 1:25:13
